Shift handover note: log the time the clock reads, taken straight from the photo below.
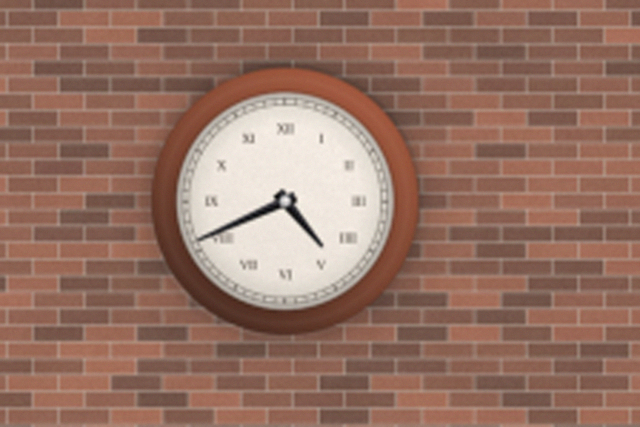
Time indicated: 4:41
